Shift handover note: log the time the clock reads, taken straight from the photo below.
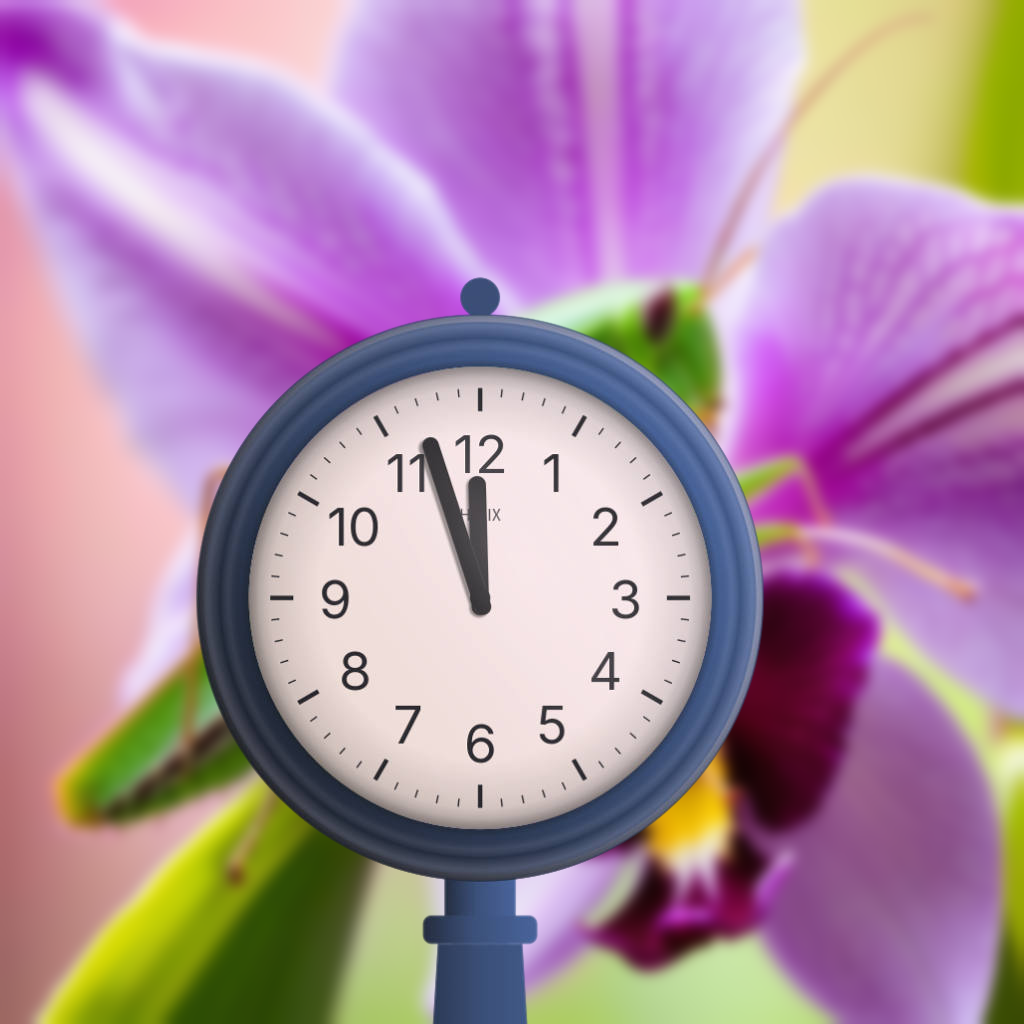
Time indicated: 11:57
